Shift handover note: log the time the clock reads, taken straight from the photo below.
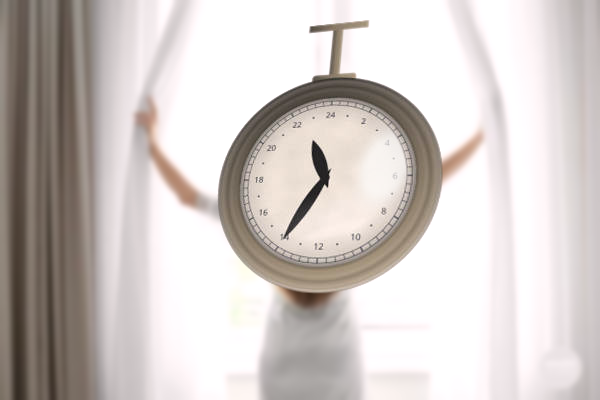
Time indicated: 22:35
